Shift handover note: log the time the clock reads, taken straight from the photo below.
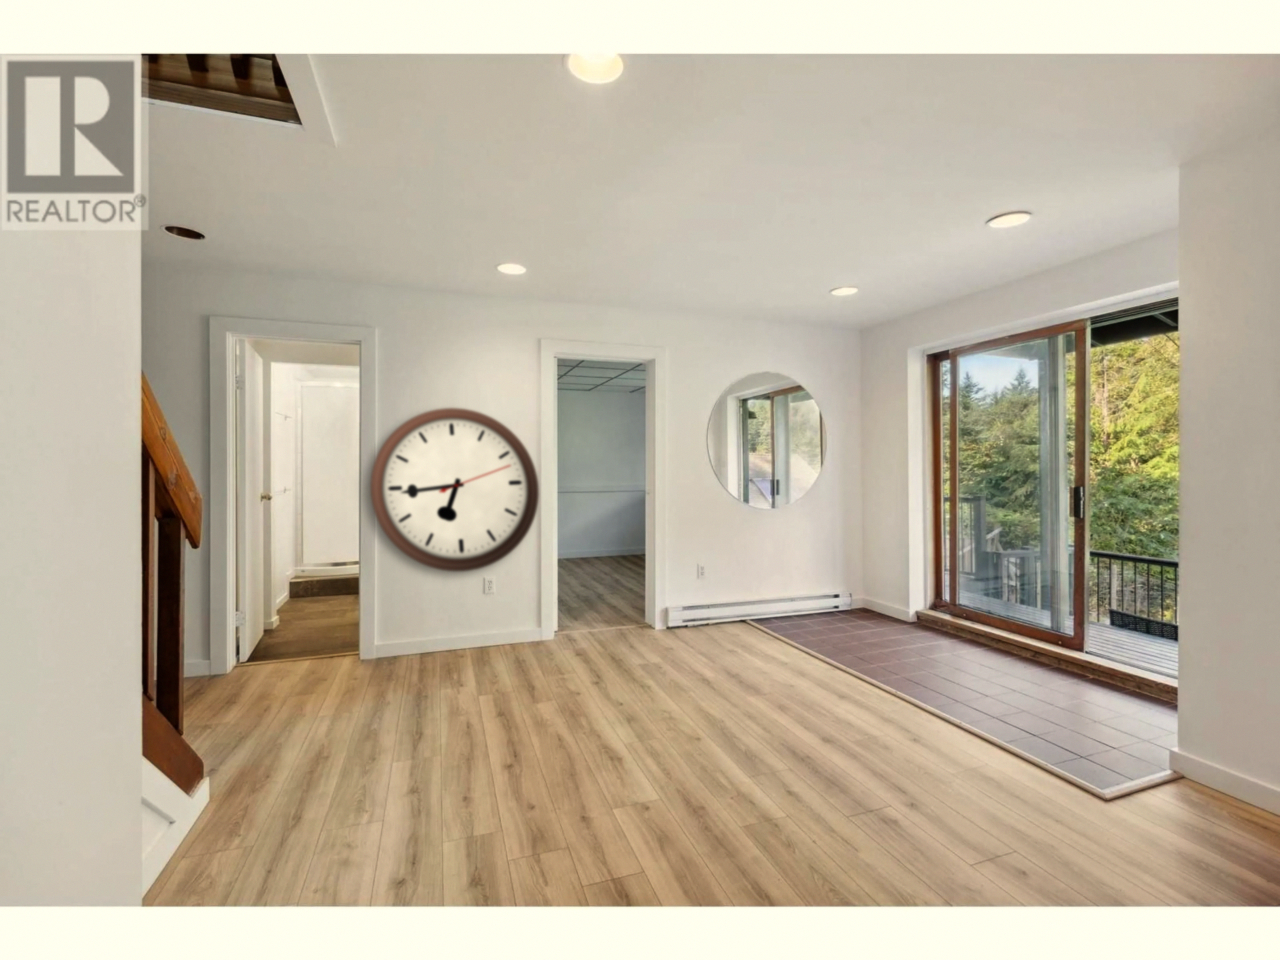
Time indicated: 6:44:12
